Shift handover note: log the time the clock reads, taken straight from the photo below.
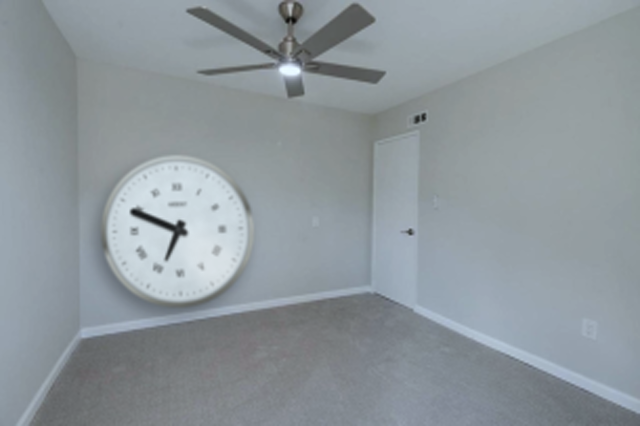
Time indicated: 6:49
